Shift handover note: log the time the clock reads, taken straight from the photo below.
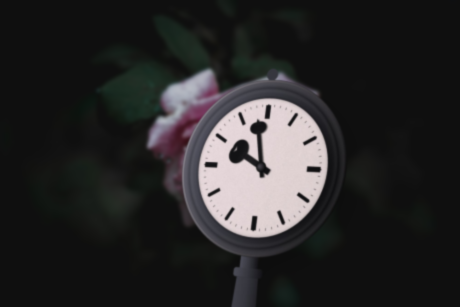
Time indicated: 9:58
